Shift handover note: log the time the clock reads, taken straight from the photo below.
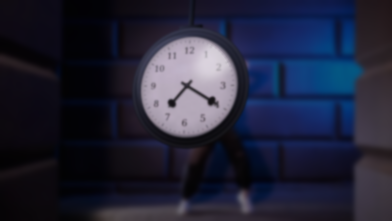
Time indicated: 7:20
